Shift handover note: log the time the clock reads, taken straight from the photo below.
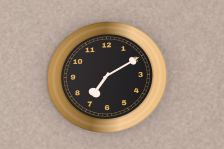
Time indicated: 7:10
